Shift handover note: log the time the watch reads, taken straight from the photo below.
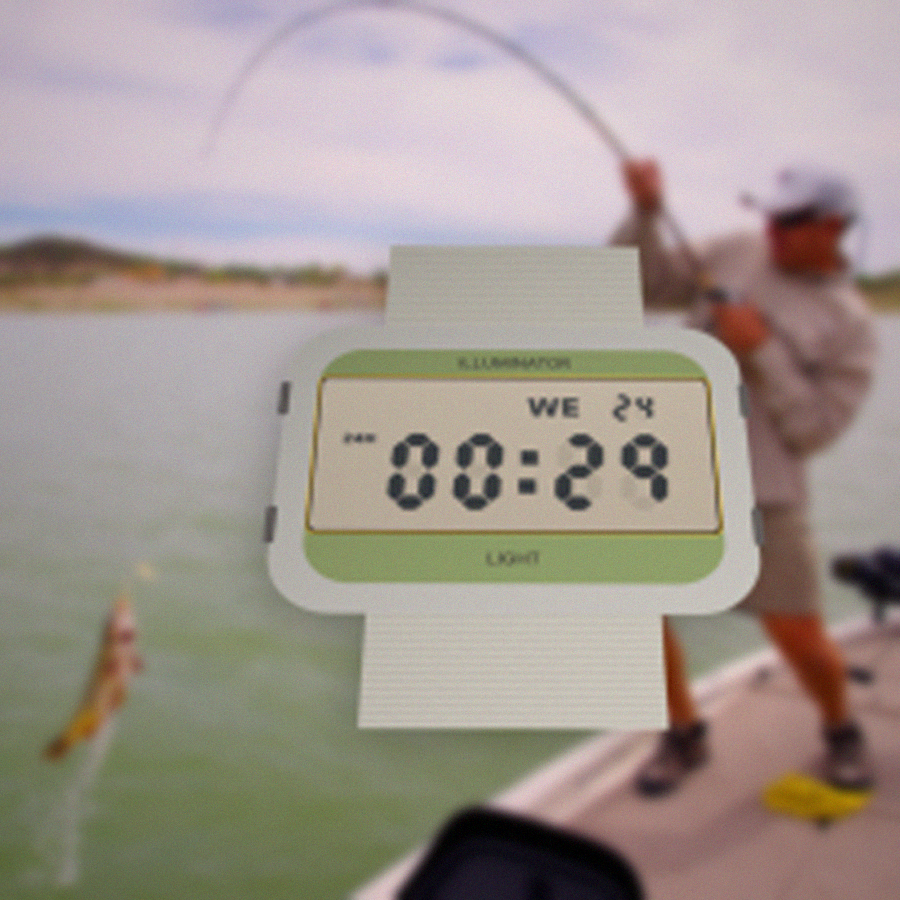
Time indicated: 0:29
